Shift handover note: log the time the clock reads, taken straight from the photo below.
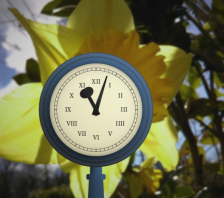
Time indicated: 11:03
